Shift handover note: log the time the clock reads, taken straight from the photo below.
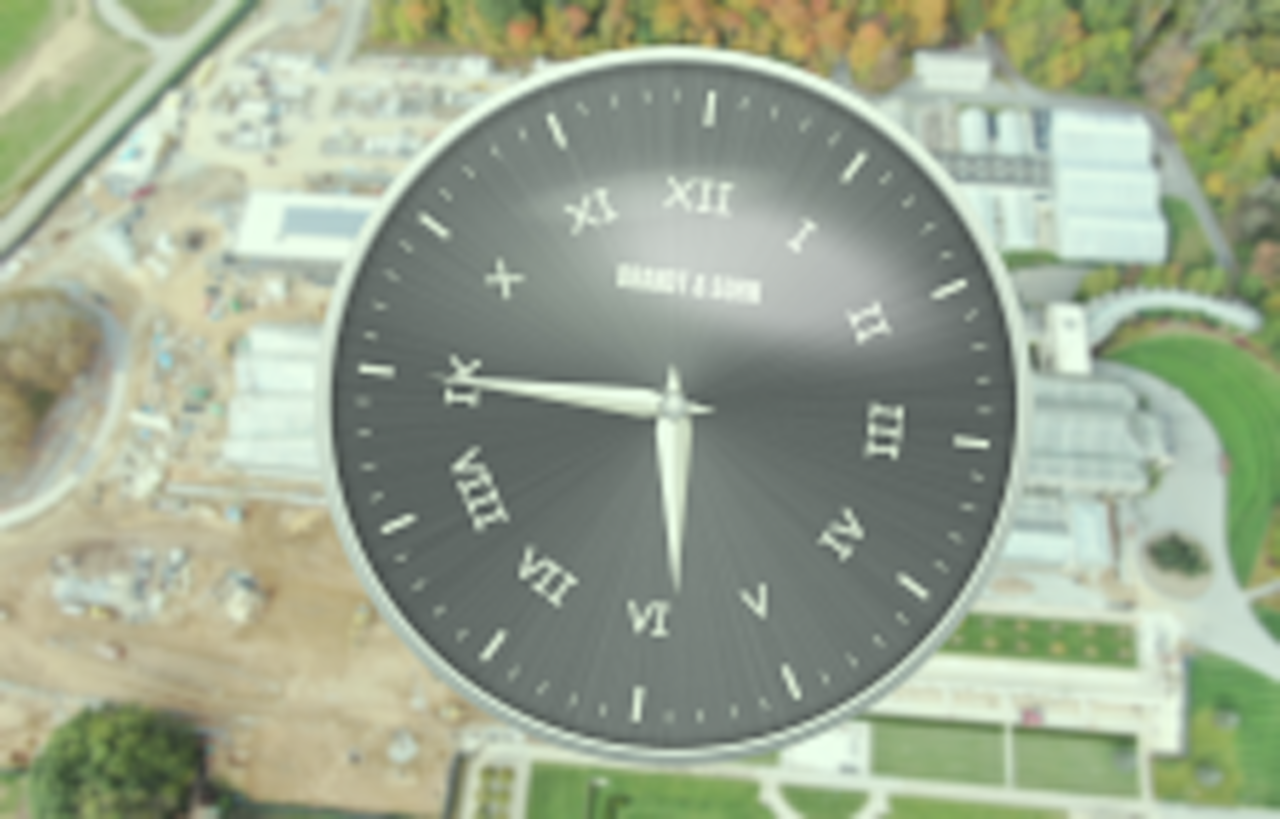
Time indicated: 5:45
